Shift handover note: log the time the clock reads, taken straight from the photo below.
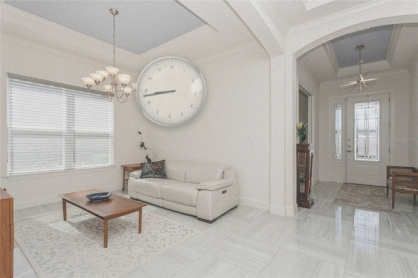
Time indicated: 8:43
